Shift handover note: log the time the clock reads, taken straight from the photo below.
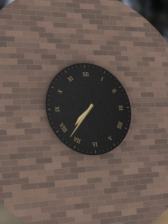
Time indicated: 7:37
